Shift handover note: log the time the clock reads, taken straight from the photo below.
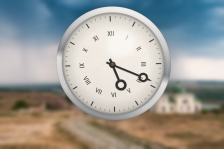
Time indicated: 5:19
